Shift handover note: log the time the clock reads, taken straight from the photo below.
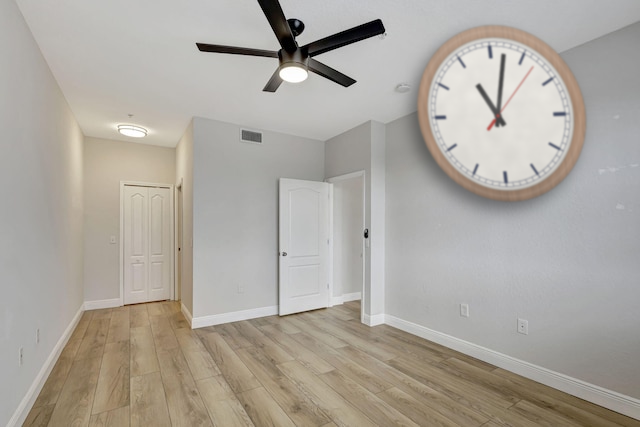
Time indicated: 11:02:07
